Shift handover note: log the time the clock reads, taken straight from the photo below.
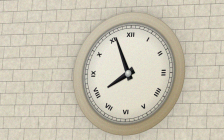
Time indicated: 7:56
